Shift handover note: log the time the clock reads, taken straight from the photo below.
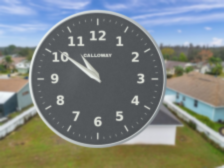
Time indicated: 10:51
